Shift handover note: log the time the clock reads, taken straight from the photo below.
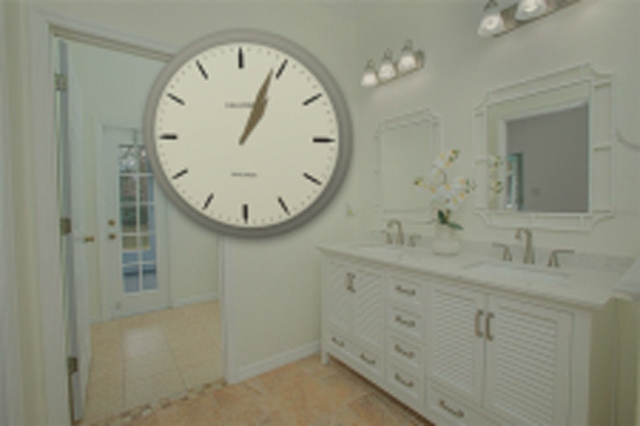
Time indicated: 1:04
